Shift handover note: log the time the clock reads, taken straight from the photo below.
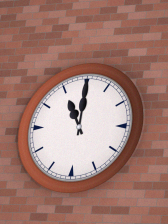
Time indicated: 11:00
